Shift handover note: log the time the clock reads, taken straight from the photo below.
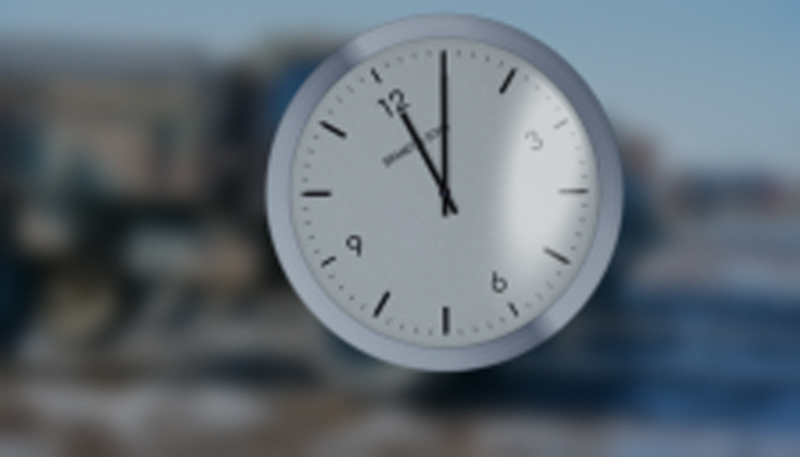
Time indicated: 12:05
